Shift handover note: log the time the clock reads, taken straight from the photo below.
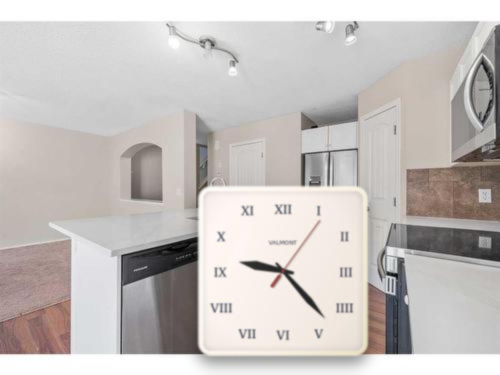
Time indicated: 9:23:06
